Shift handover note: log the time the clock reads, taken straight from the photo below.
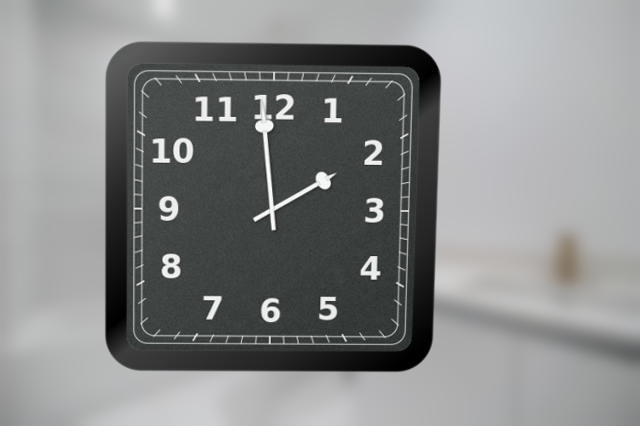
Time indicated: 1:59
